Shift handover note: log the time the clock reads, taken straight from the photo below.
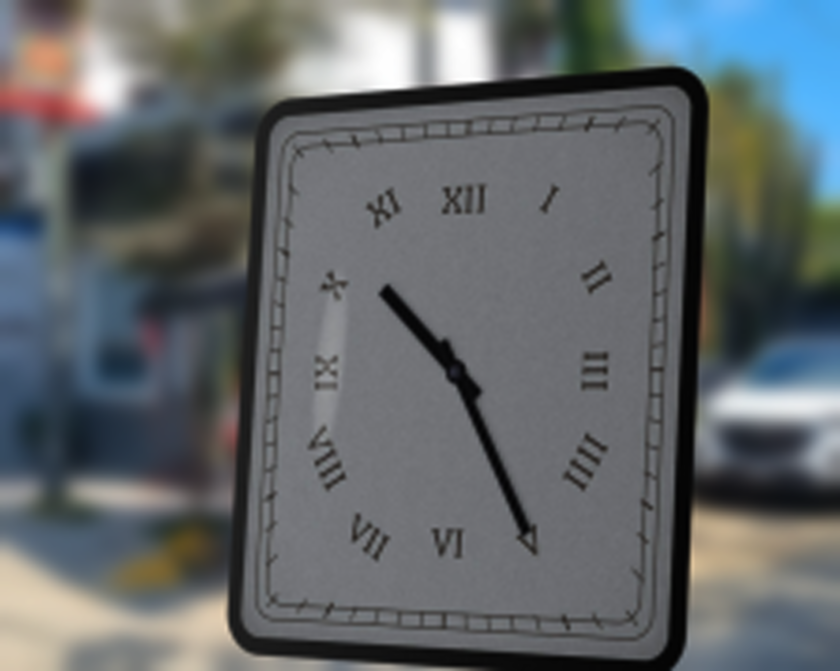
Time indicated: 10:25
